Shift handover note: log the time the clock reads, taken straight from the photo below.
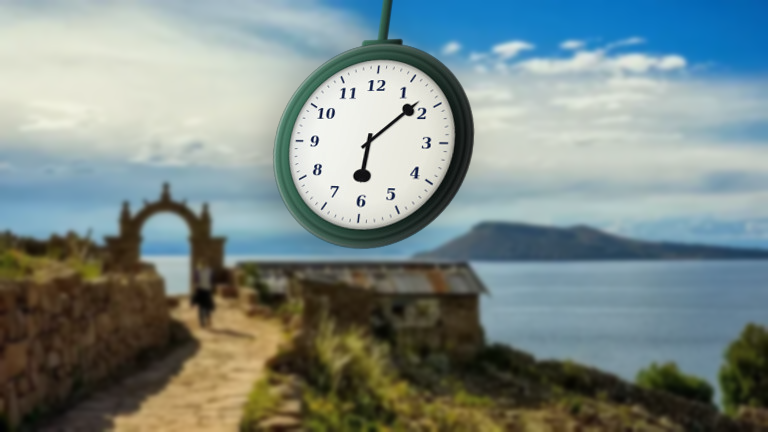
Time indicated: 6:08
